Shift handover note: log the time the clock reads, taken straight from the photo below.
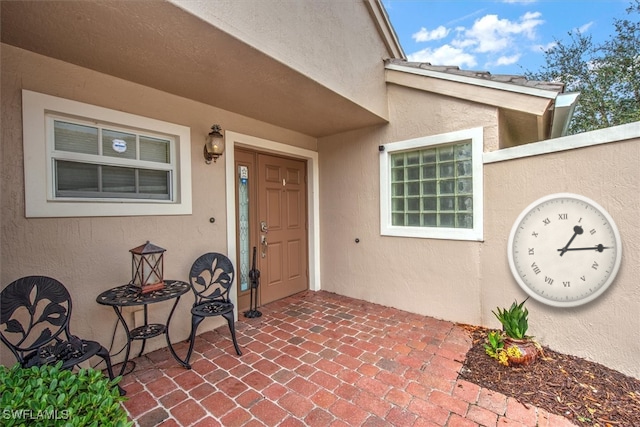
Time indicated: 1:15
